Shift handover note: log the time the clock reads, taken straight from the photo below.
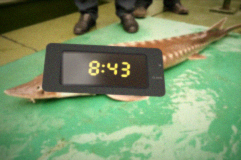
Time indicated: 8:43
